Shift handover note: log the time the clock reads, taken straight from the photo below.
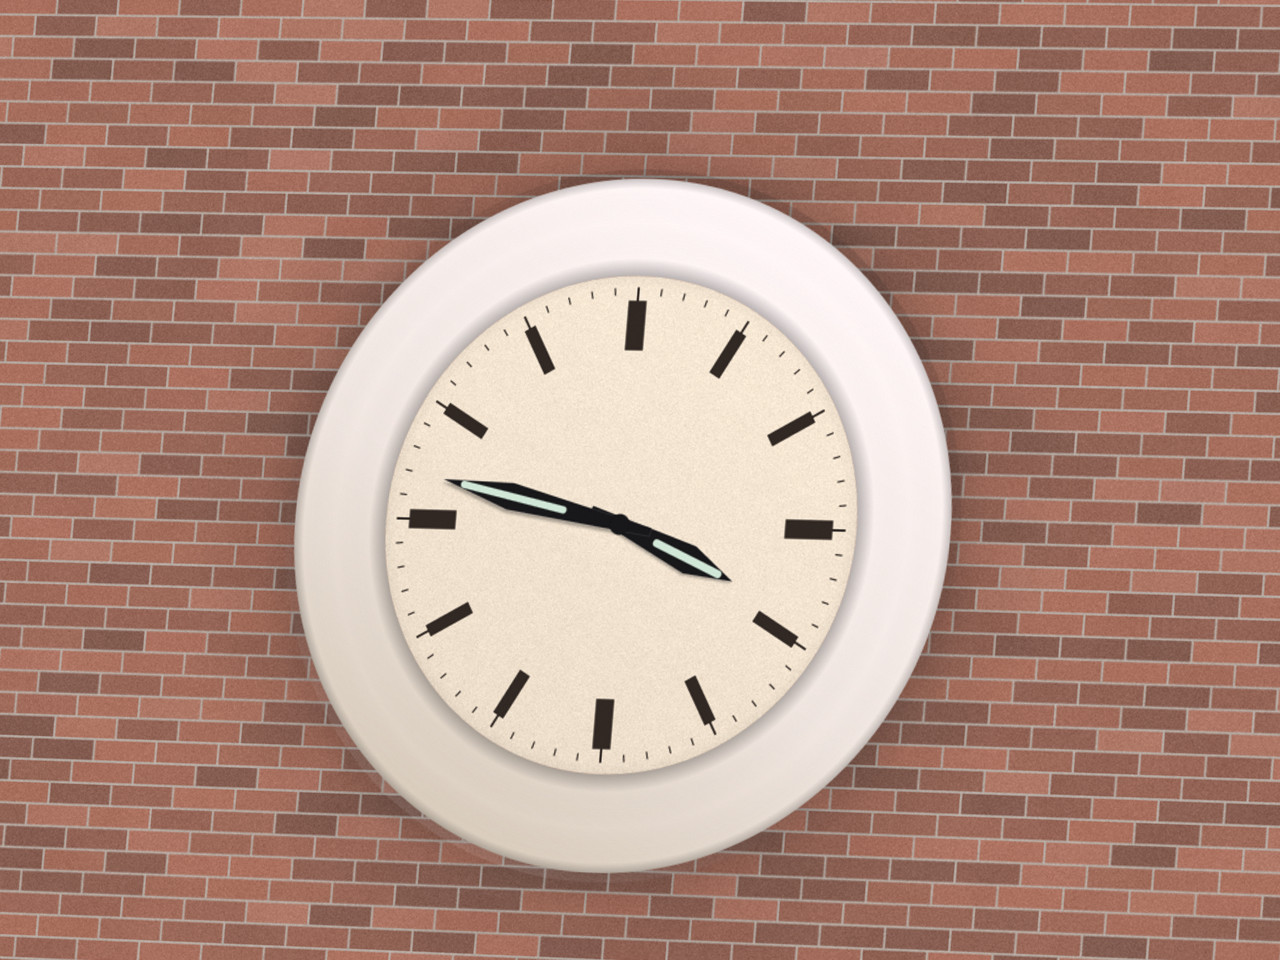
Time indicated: 3:47
